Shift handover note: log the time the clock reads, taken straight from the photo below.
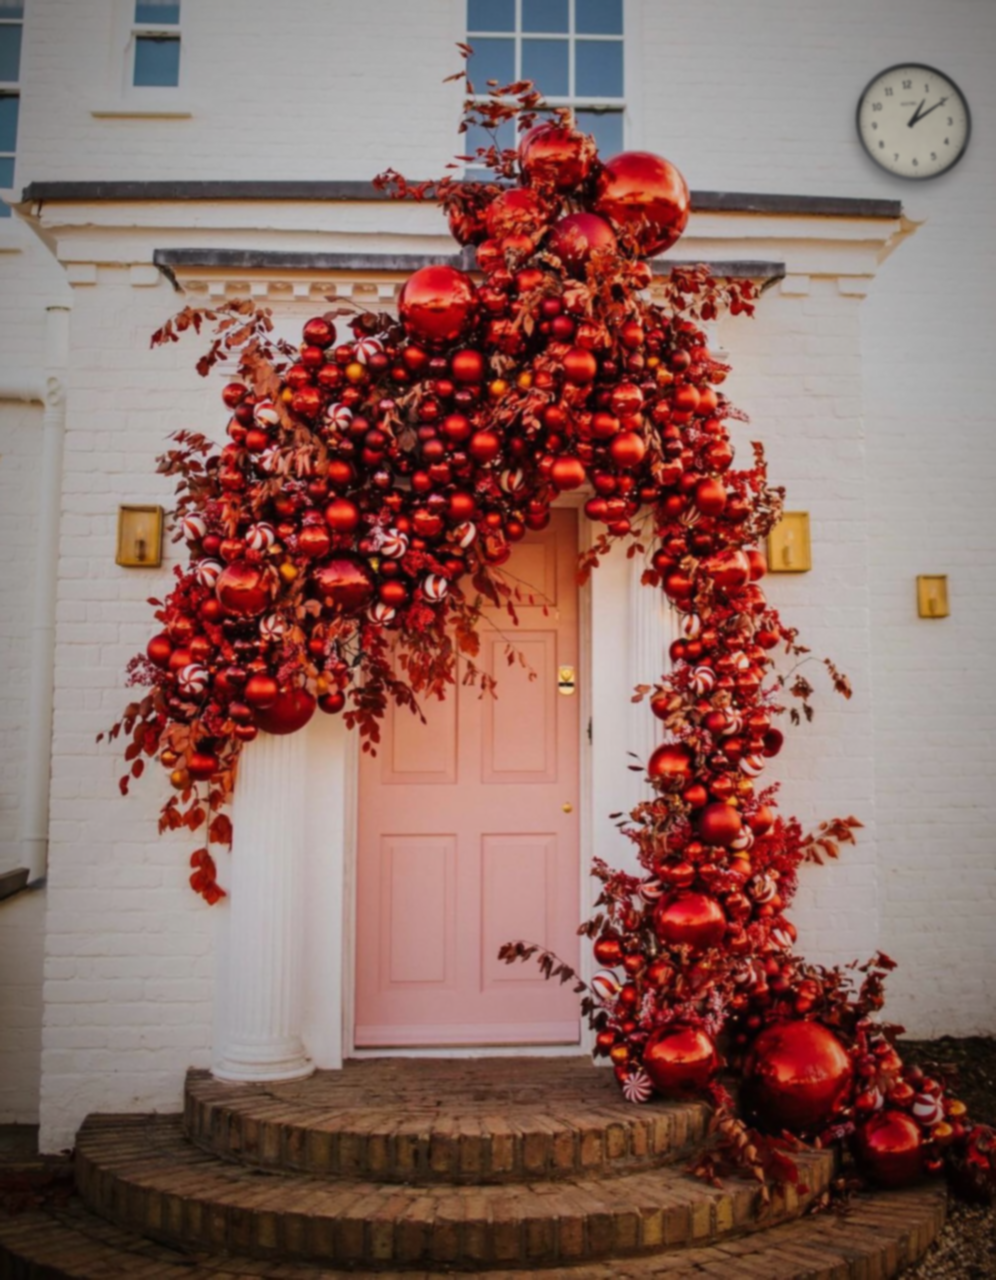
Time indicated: 1:10
